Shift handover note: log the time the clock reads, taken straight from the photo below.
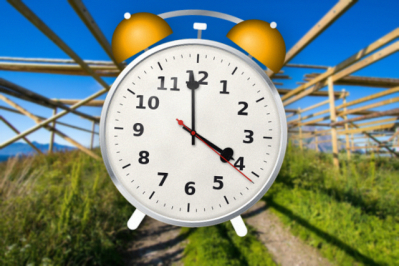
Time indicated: 3:59:21
